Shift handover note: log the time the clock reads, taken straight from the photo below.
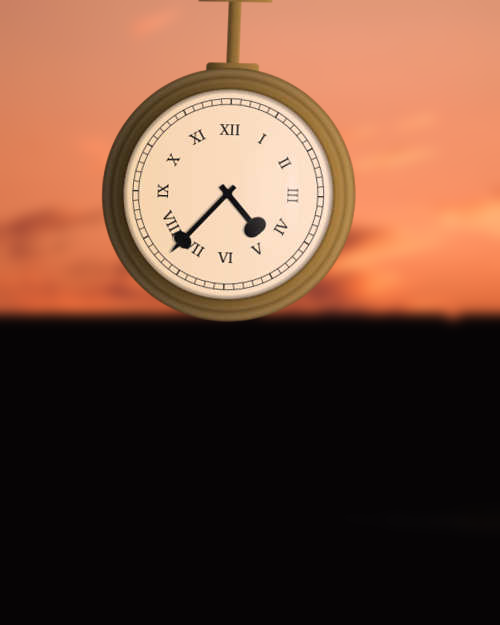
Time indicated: 4:37
